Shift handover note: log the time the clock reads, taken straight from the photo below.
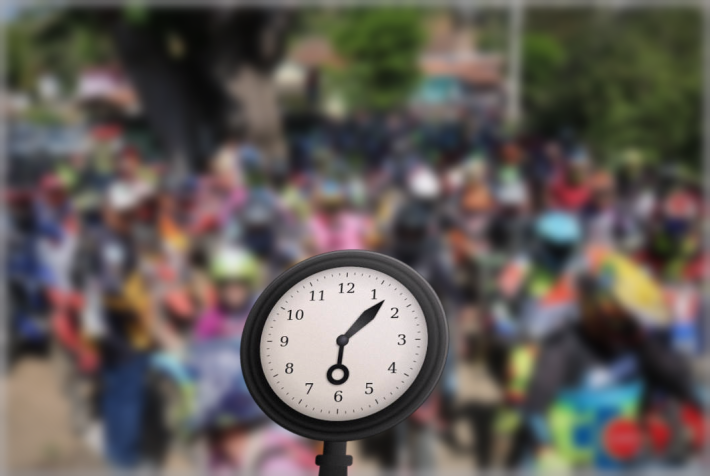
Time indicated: 6:07
